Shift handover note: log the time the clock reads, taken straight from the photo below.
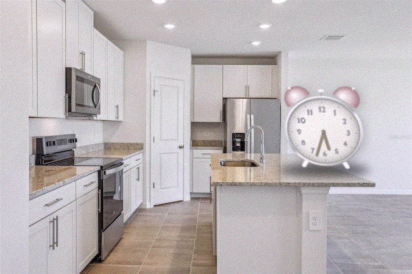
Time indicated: 5:33
